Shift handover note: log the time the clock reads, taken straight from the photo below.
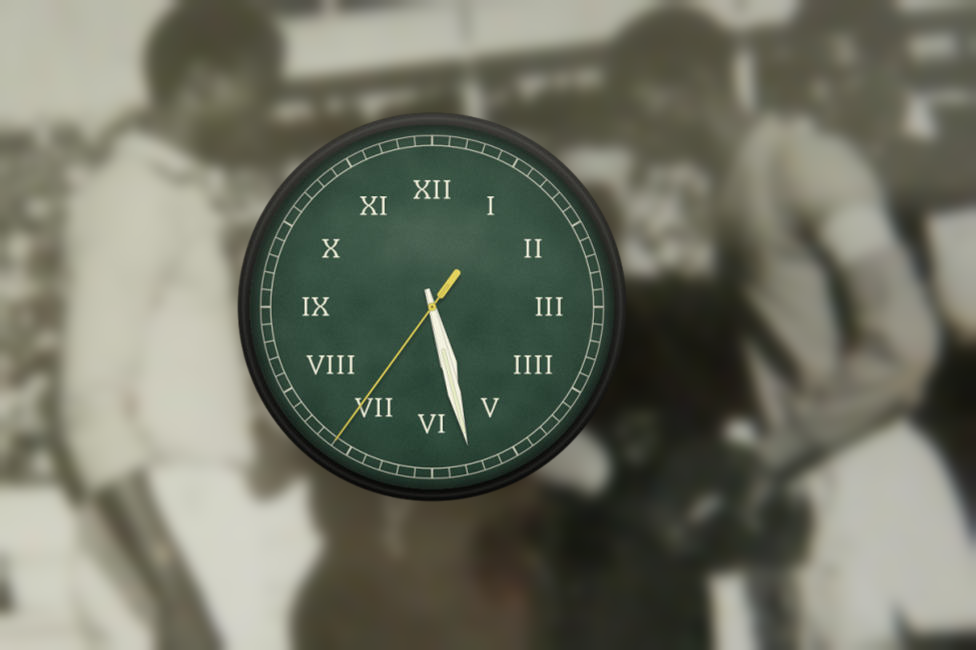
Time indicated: 5:27:36
